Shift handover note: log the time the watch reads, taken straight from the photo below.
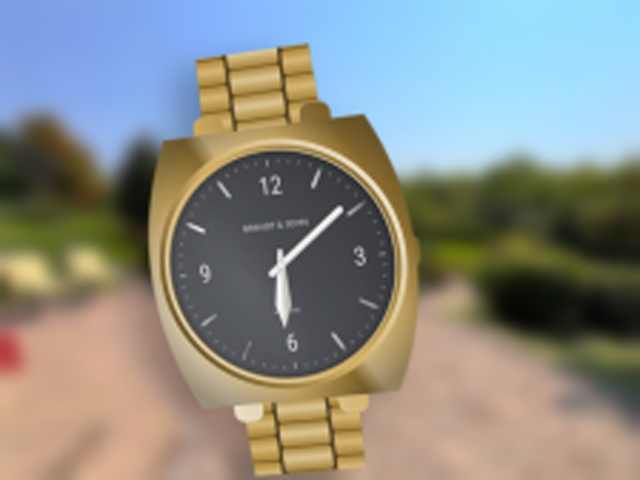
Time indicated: 6:09
